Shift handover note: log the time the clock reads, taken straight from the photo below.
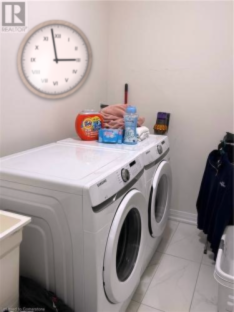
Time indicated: 2:58
